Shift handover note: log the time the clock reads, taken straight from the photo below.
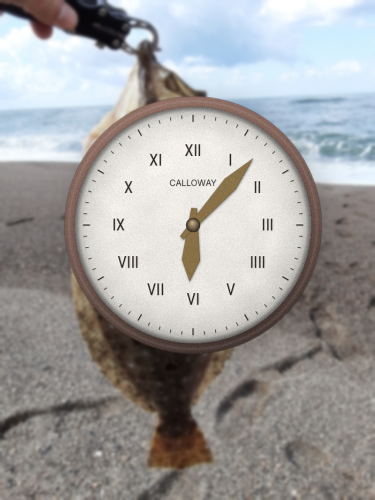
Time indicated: 6:07
